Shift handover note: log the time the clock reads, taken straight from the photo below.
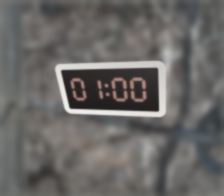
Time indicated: 1:00
